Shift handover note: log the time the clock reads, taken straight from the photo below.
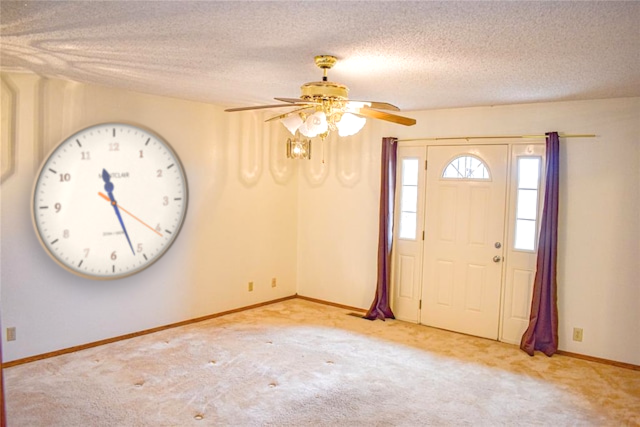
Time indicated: 11:26:21
